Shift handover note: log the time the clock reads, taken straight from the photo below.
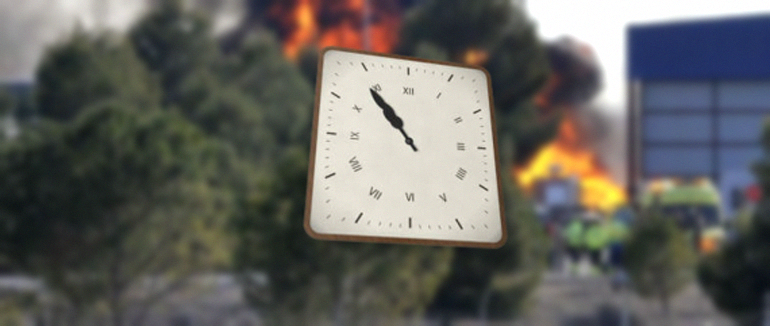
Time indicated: 10:54
